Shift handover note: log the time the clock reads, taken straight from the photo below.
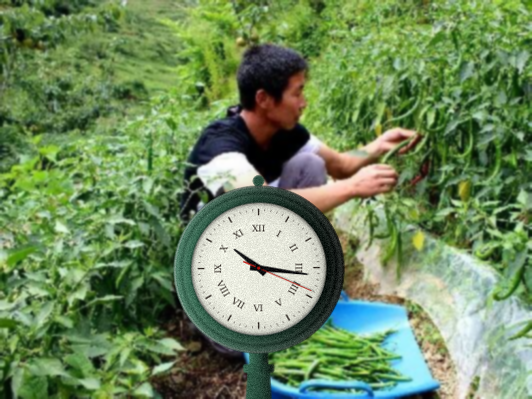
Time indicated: 10:16:19
